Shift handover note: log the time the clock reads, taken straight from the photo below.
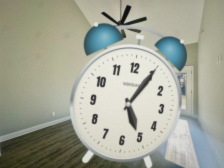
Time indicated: 5:05
